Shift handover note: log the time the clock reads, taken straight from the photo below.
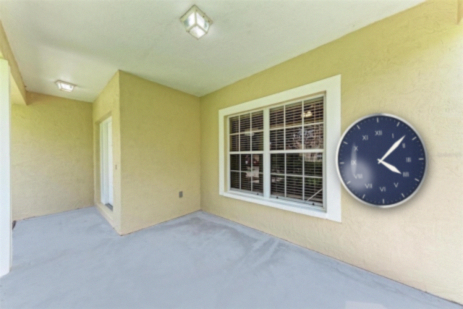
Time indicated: 4:08
